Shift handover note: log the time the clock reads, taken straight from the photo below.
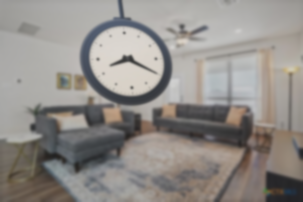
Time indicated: 8:20
